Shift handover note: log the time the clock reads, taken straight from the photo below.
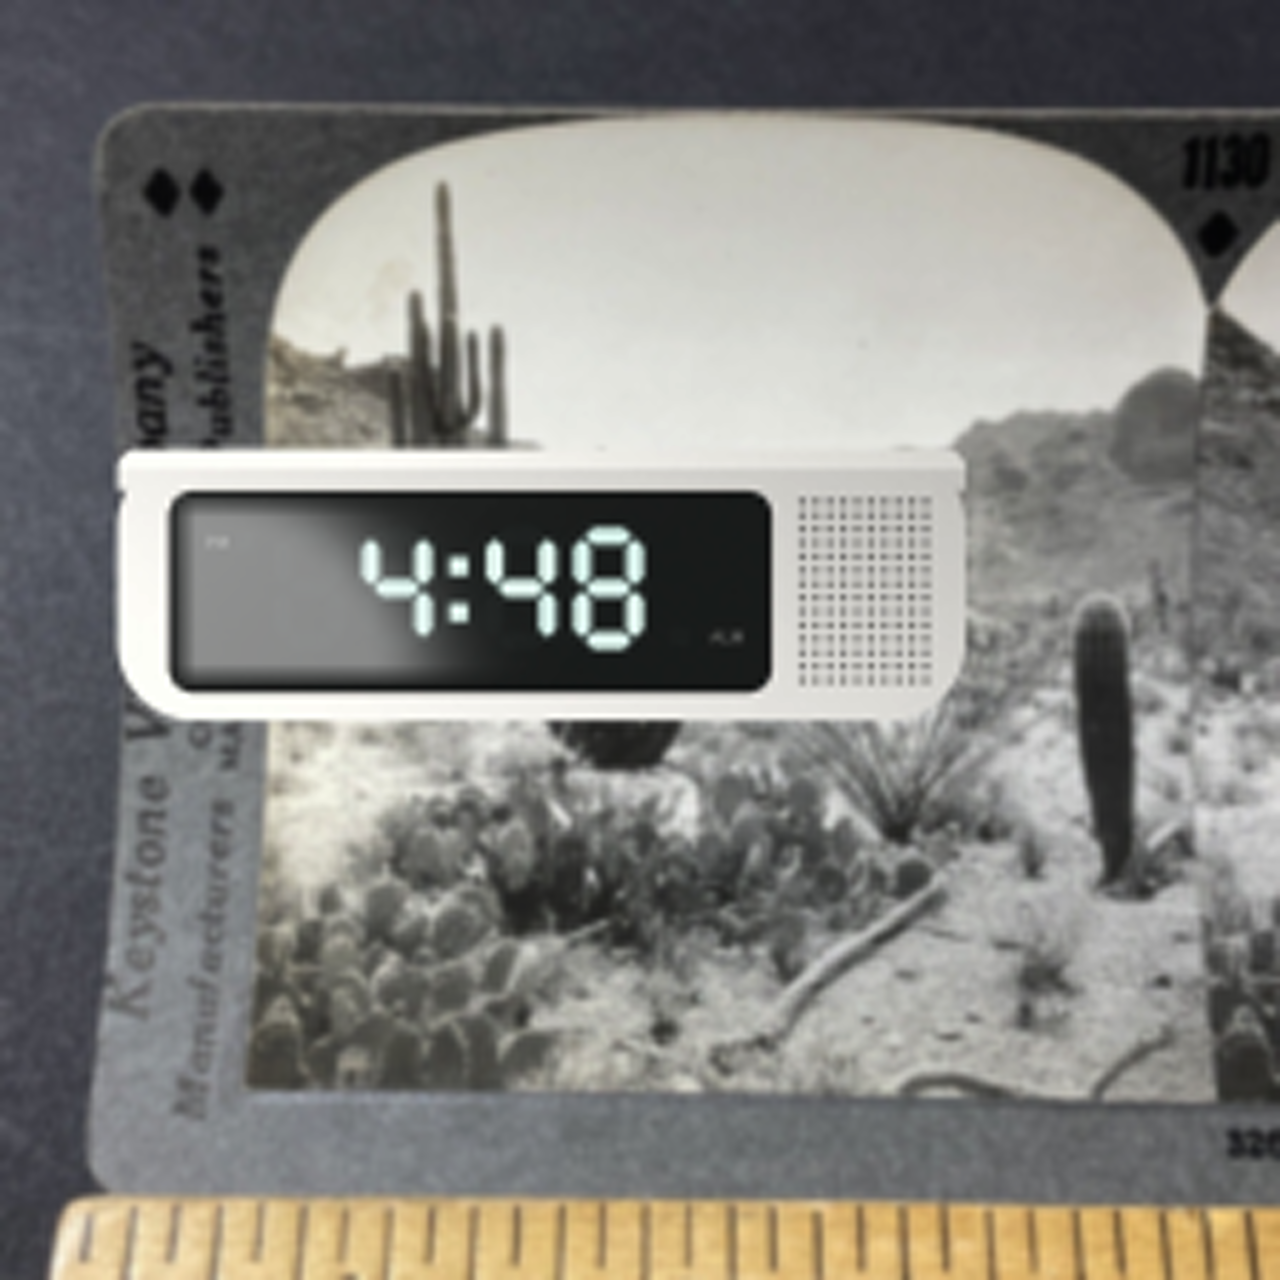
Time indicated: 4:48
